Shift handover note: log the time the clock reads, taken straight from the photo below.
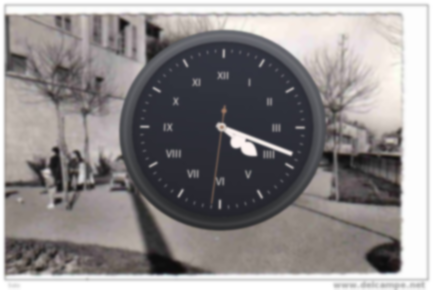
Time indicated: 4:18:31
